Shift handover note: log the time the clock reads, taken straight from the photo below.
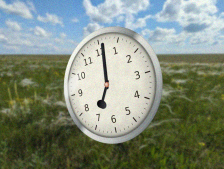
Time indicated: 7:01
